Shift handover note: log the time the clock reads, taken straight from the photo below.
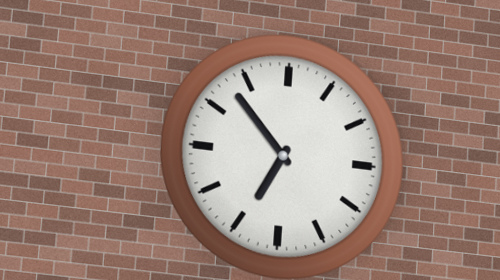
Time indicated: 6:53
